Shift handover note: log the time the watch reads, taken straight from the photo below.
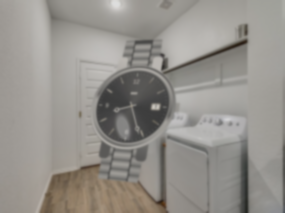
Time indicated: 8:26
